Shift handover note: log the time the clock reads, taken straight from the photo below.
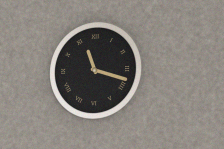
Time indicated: 11:18
